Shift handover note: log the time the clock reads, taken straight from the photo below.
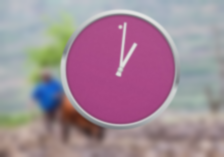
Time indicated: 1:01
